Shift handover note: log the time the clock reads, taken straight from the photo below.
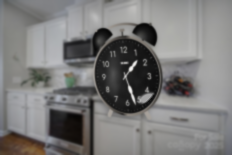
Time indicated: 1:27
